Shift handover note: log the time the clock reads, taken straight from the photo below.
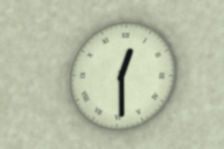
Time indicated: 12:29
